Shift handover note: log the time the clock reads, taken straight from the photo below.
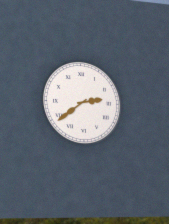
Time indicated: 2:39
